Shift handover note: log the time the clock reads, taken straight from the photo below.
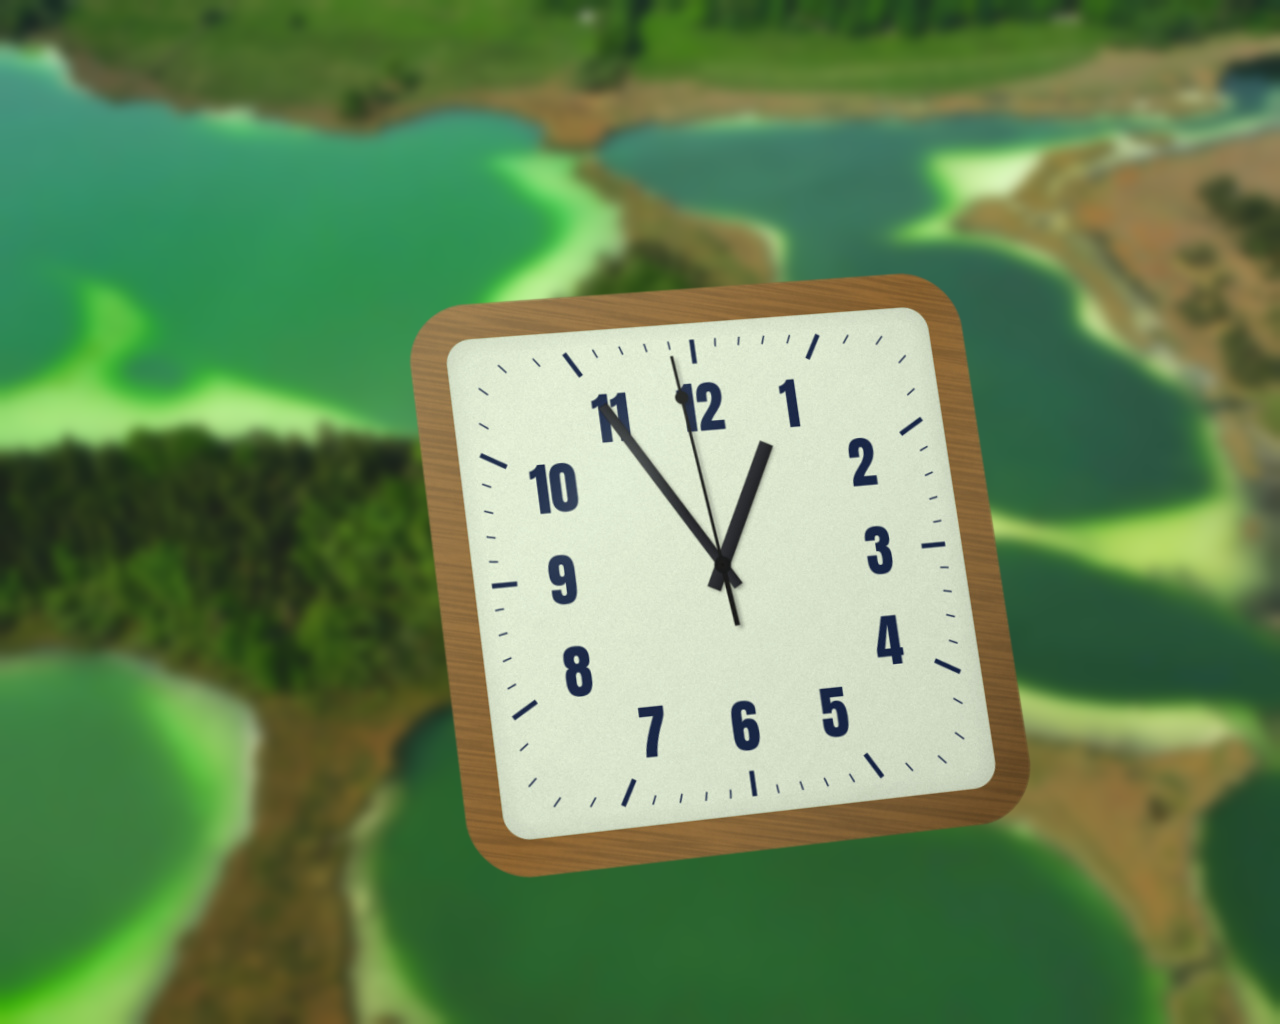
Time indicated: 12:54:59
